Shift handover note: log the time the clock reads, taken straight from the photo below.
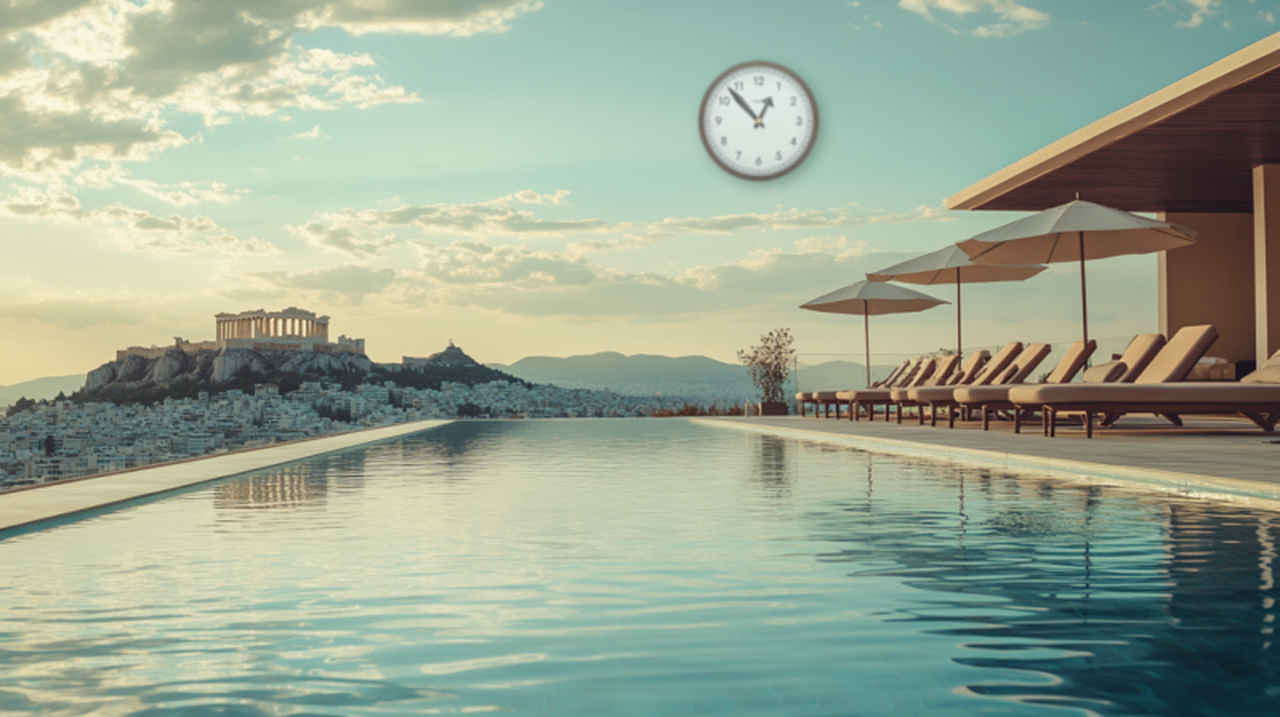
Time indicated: 12:53
